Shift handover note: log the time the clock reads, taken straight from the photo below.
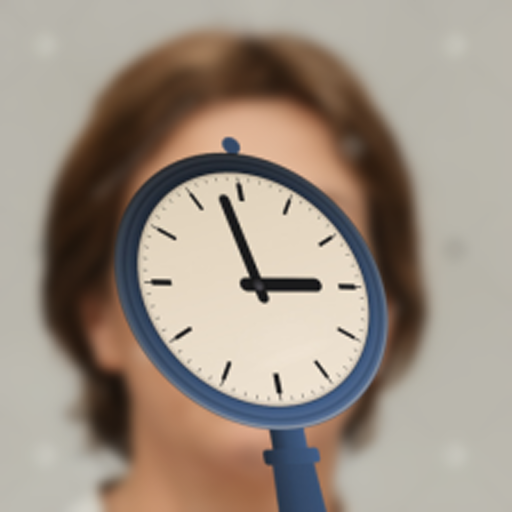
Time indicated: 2:58
